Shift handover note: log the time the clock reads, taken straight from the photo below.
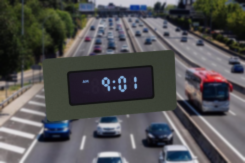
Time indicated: 9:01
